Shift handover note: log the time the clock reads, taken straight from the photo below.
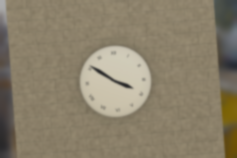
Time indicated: 3:51
